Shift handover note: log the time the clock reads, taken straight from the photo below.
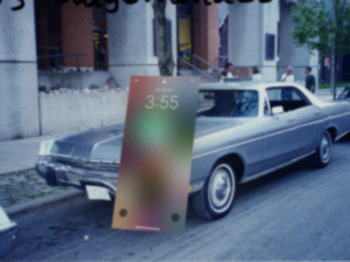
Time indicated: 3:55
